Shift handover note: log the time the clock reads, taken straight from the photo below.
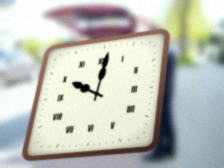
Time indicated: 10:01
